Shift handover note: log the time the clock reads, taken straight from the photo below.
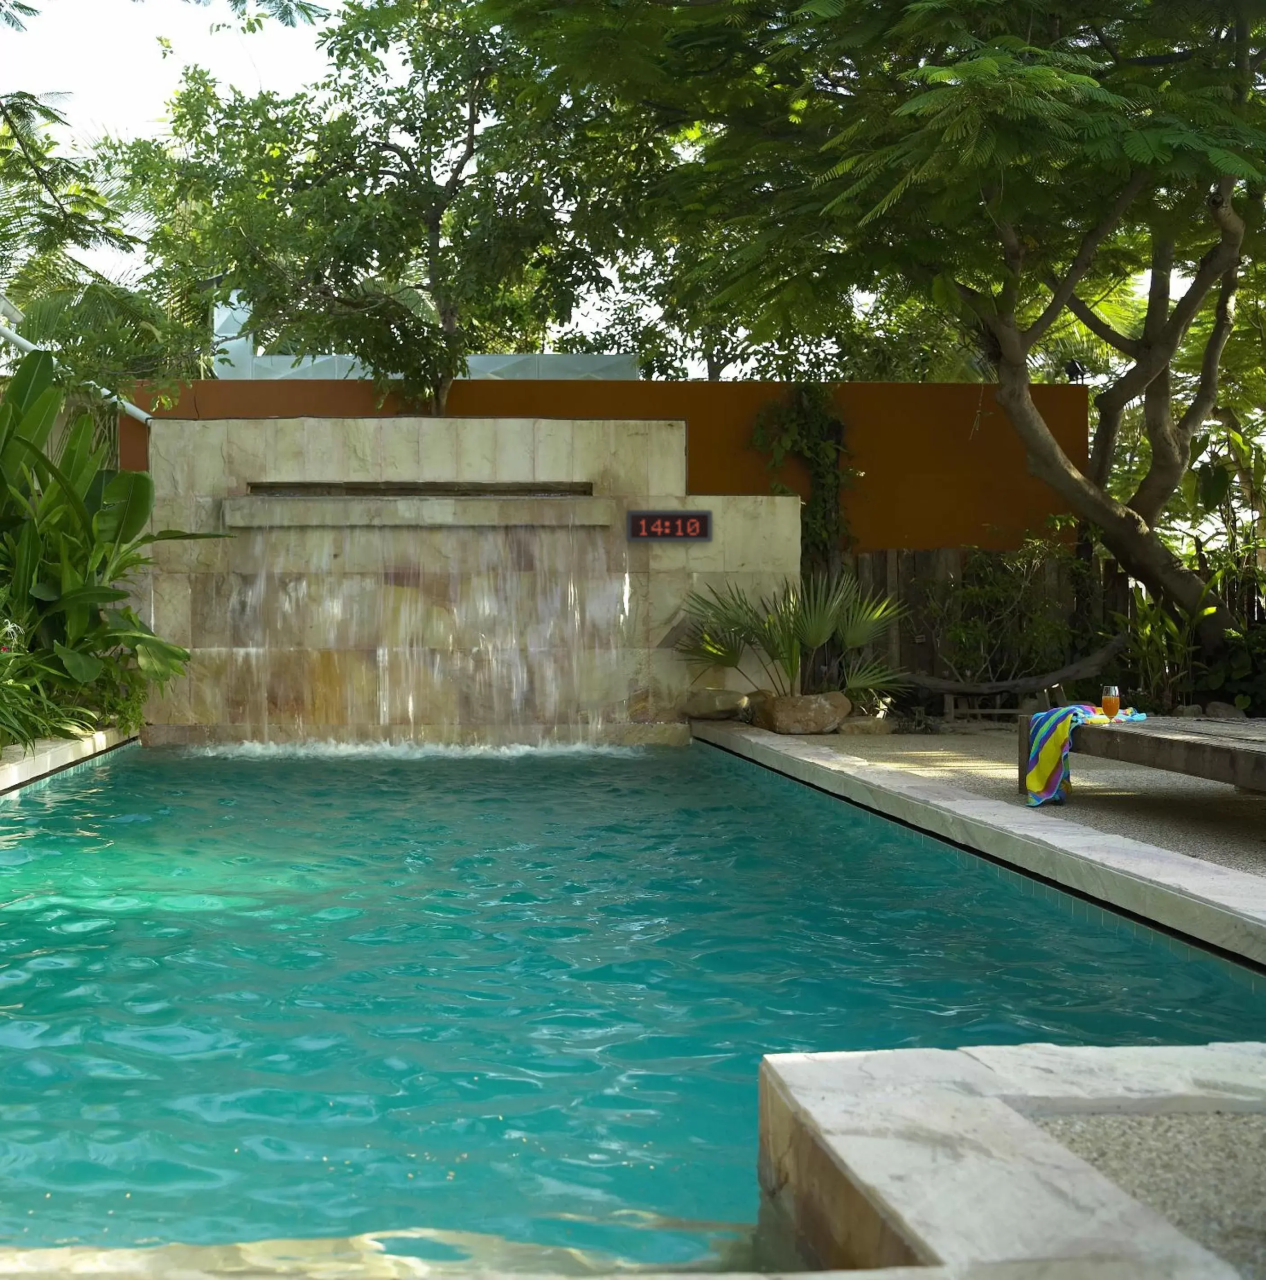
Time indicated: 14:10
